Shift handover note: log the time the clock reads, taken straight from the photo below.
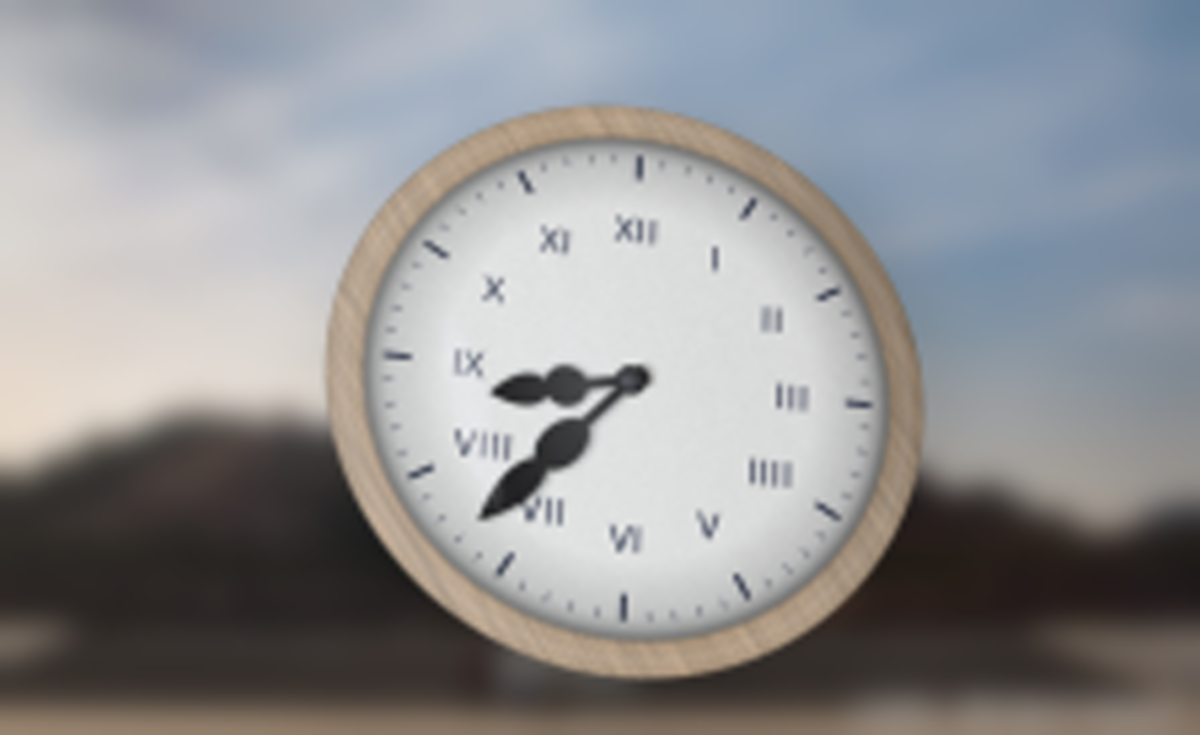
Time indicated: 8:37
